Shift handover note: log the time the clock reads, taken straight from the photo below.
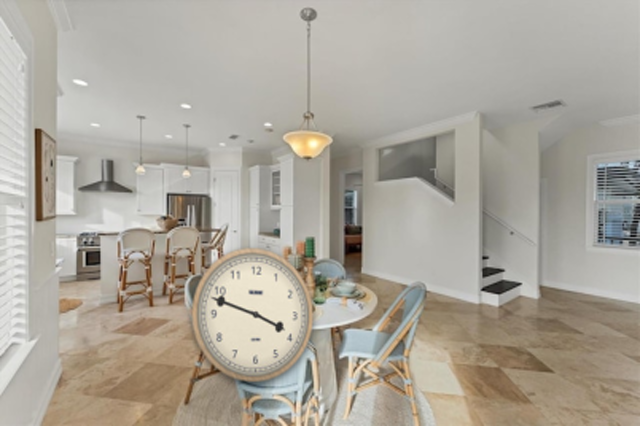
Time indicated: 3:48
